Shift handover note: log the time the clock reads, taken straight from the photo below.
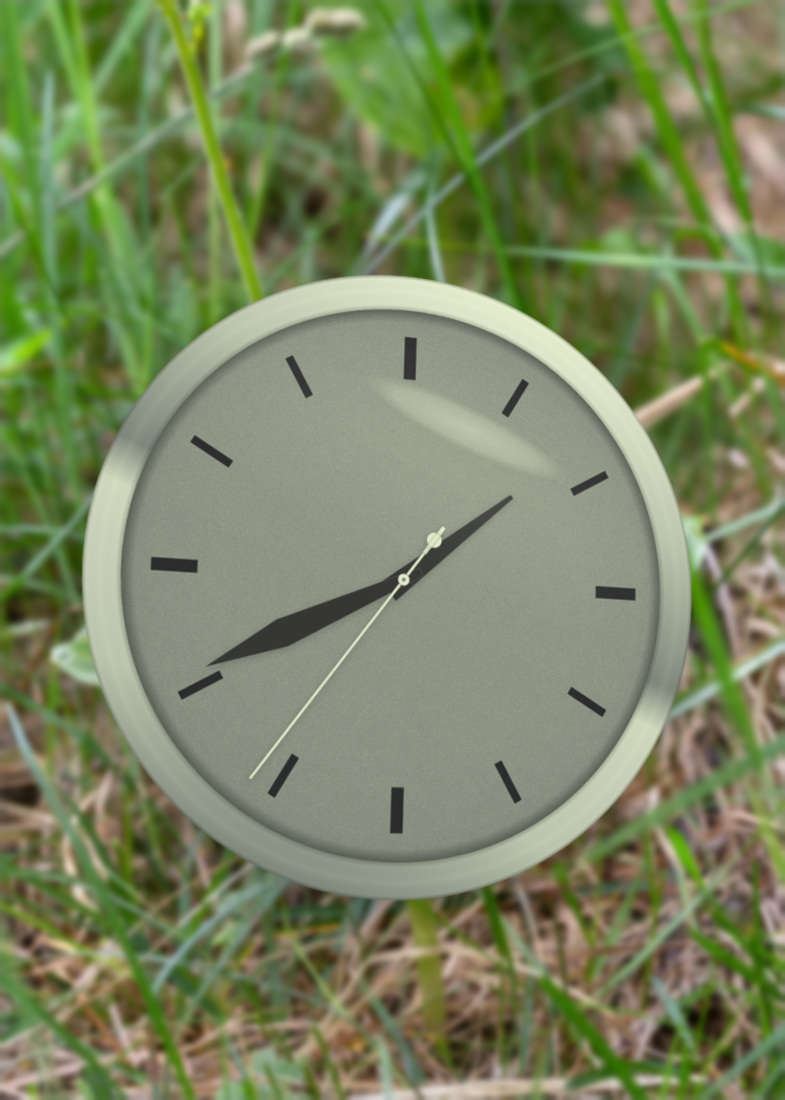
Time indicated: 1:40:36
